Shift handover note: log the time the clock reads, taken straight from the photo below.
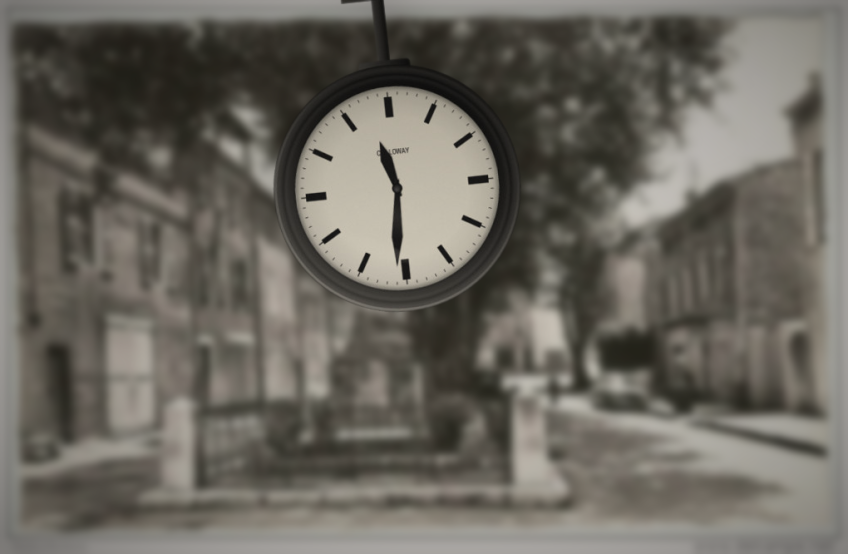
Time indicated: 11:31
